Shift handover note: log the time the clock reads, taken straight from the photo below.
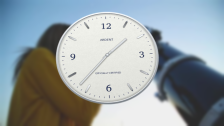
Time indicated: 1:37
